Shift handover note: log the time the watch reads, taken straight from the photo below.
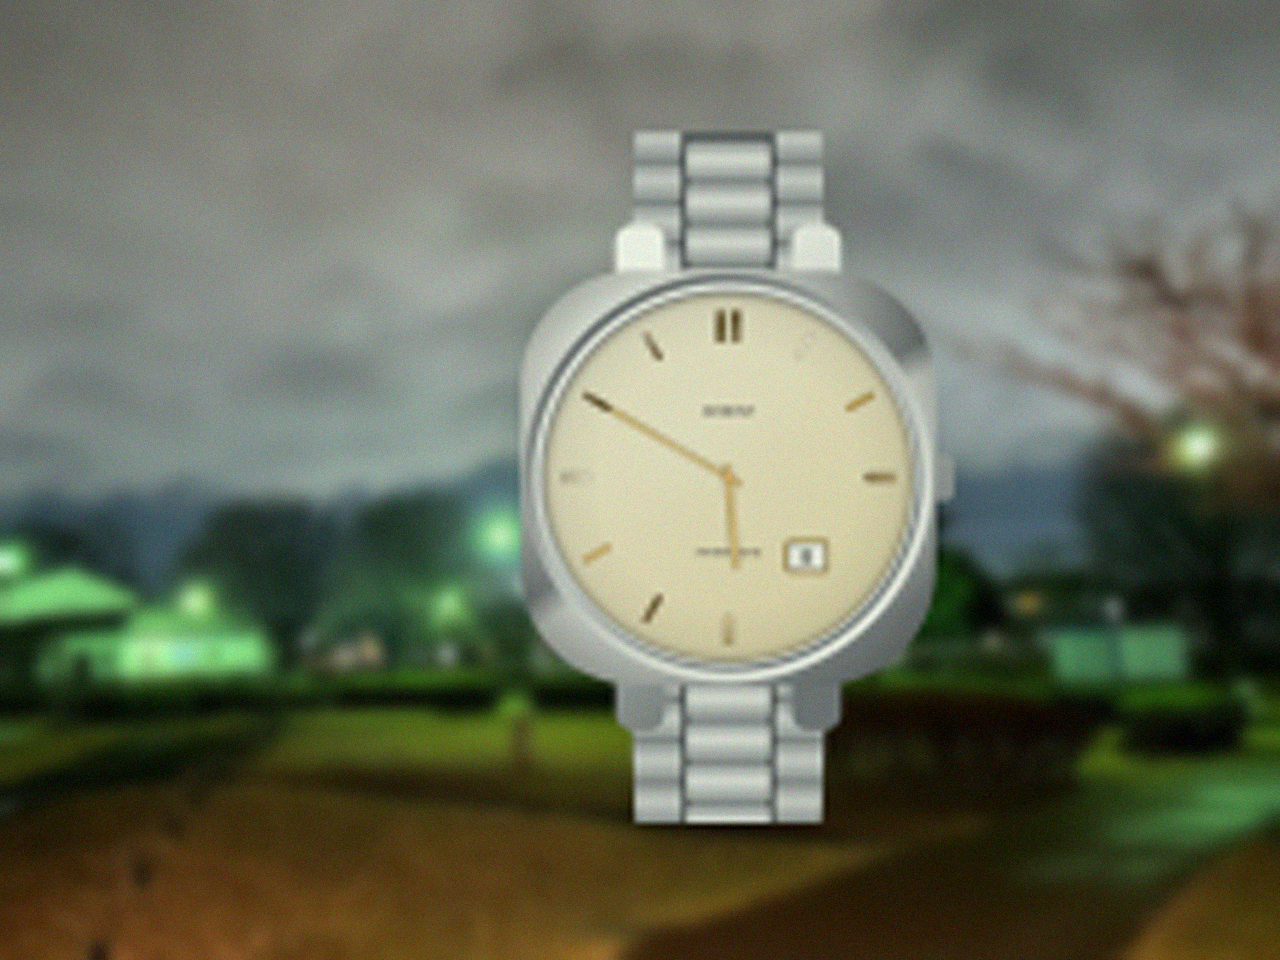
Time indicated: 5:50
